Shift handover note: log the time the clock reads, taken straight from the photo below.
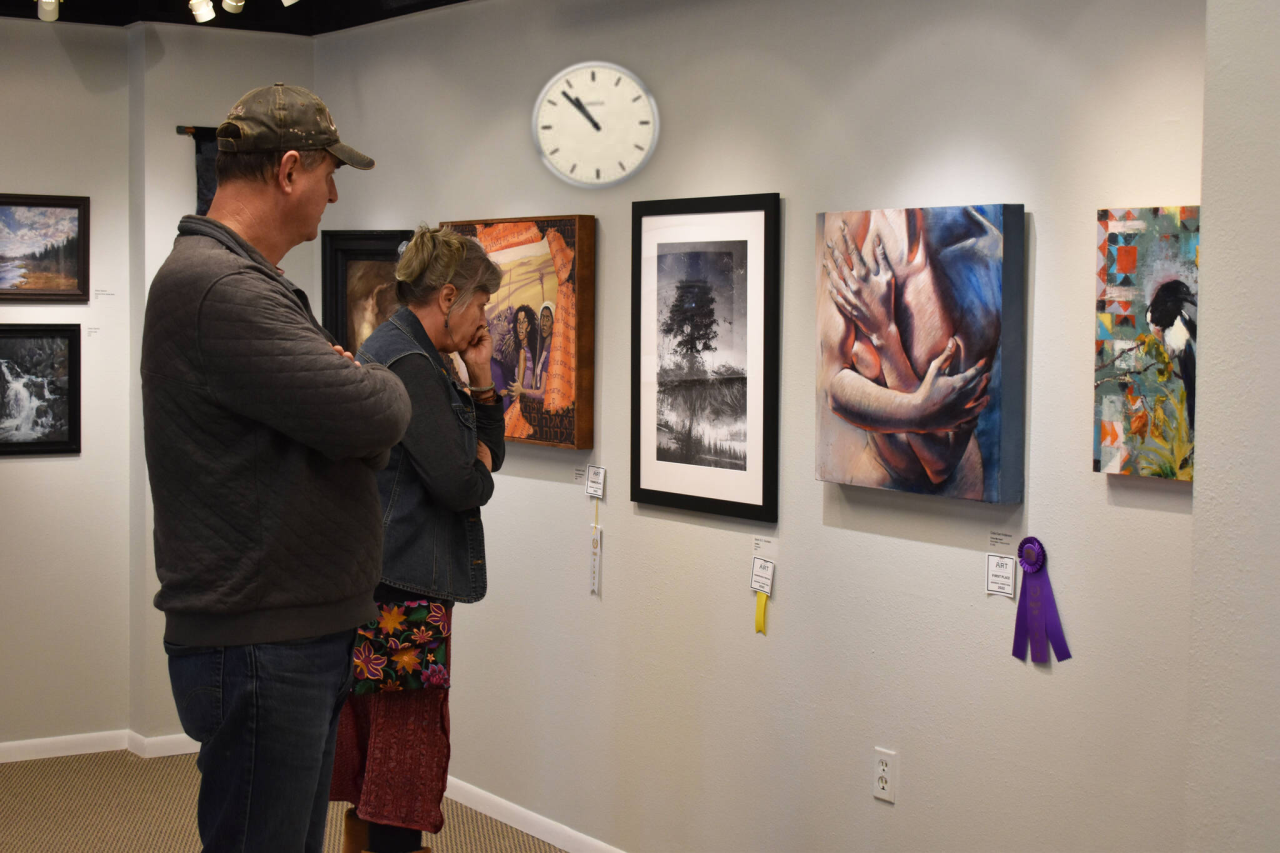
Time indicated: 10:53
